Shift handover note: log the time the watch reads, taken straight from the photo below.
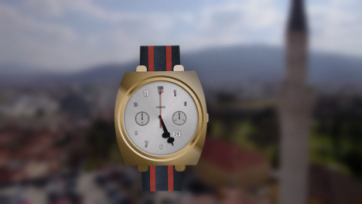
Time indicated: 5:26
